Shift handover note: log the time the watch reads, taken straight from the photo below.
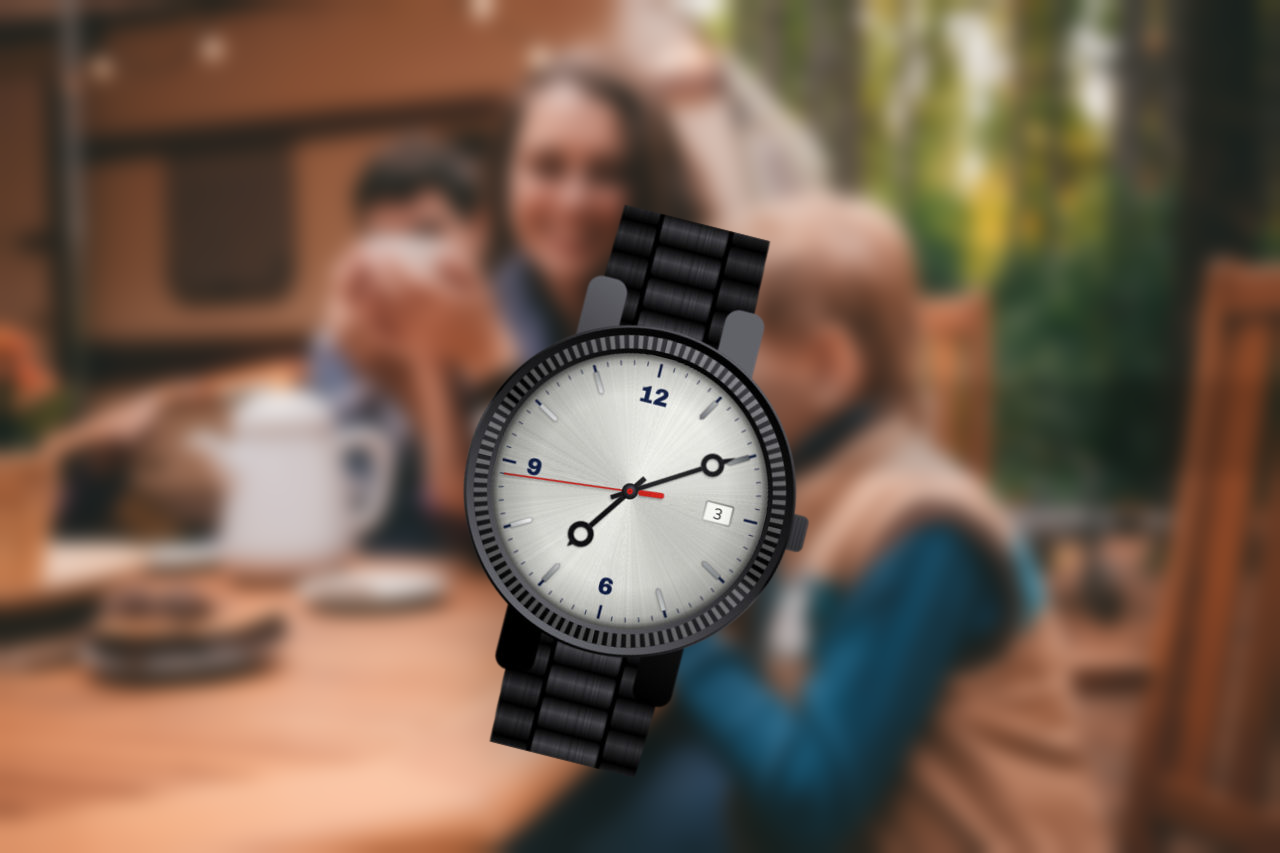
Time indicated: 7:09:44
